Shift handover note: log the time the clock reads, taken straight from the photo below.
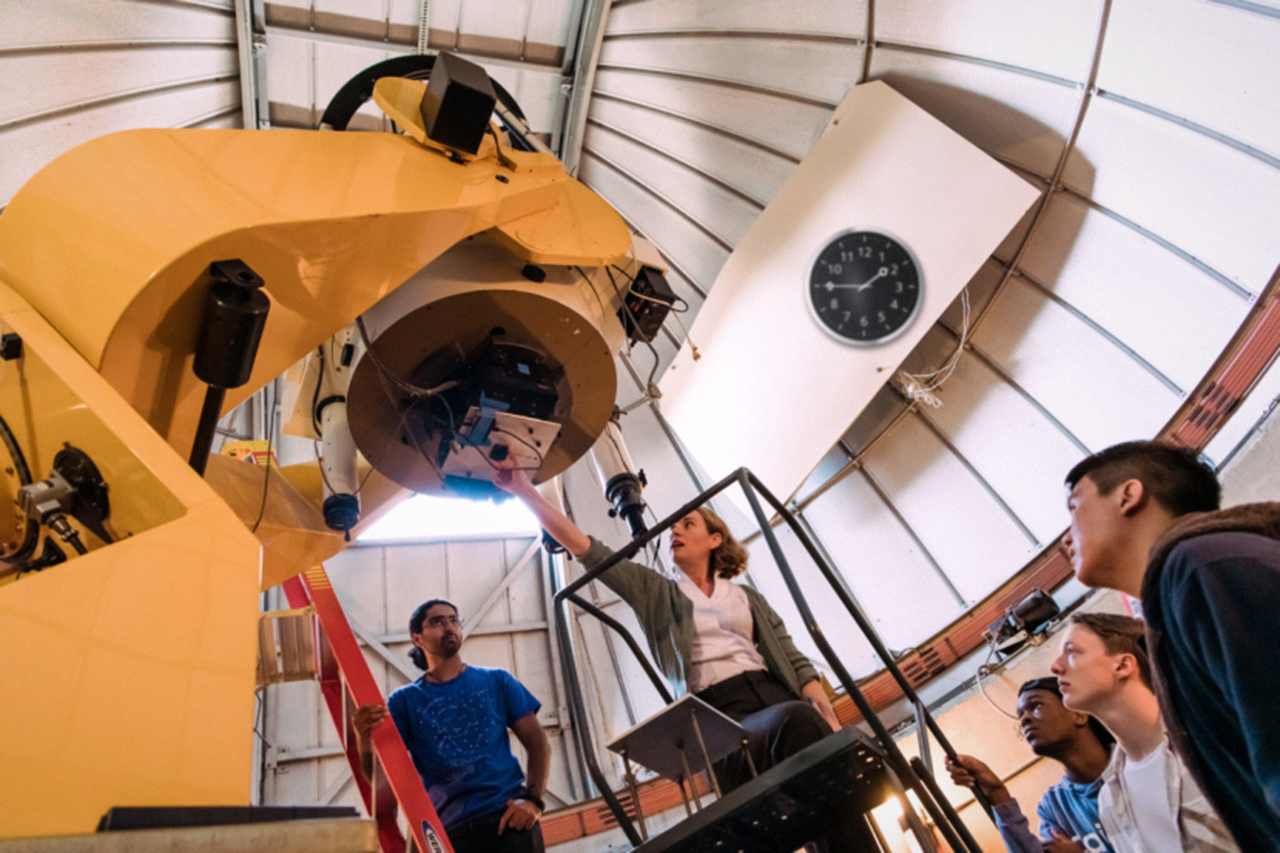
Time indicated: 1:45
